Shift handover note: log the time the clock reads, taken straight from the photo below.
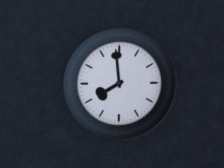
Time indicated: 7:59
